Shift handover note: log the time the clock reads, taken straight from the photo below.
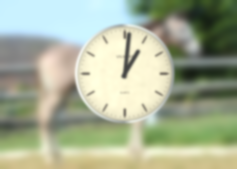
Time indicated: 1:01
